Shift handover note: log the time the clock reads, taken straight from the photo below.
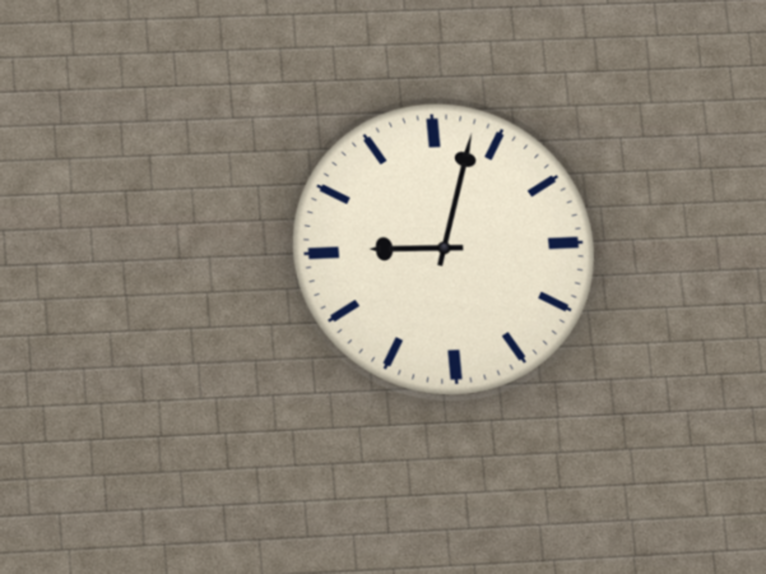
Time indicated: 9:03
